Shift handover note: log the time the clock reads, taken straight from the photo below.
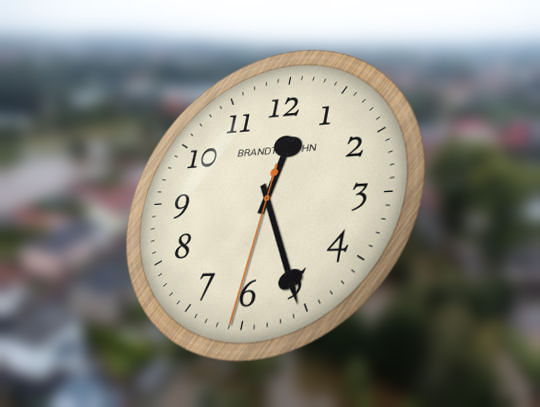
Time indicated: 12:25:31
